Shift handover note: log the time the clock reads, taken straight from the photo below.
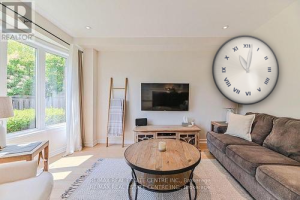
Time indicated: 11:02
